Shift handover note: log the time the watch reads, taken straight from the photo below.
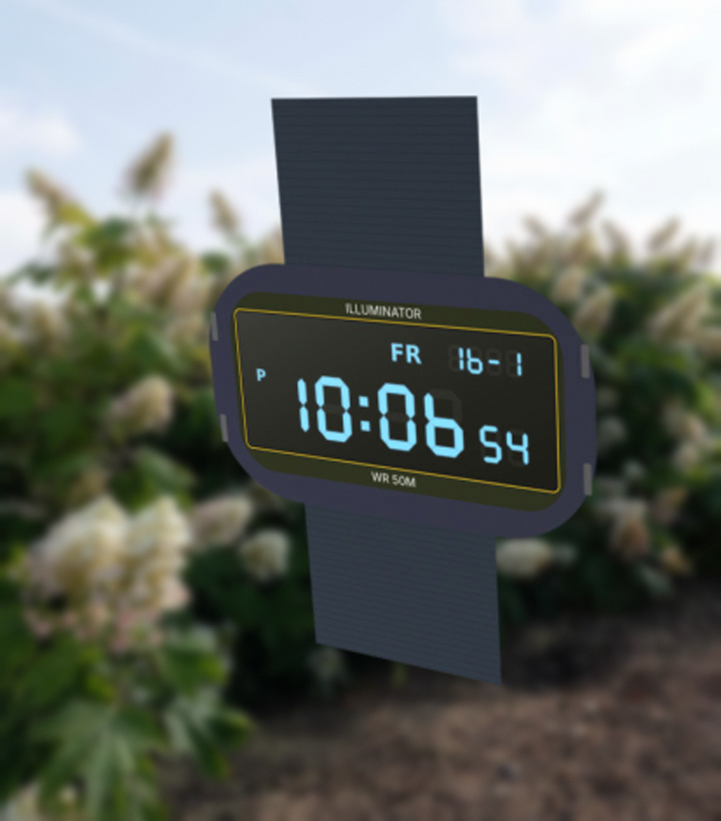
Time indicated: 10:06:54
